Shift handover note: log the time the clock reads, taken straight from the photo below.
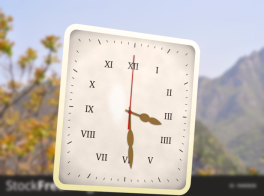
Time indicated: 3:29:00
